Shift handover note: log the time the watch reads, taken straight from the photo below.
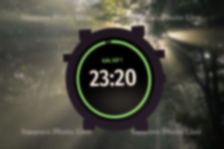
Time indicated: 23:20
